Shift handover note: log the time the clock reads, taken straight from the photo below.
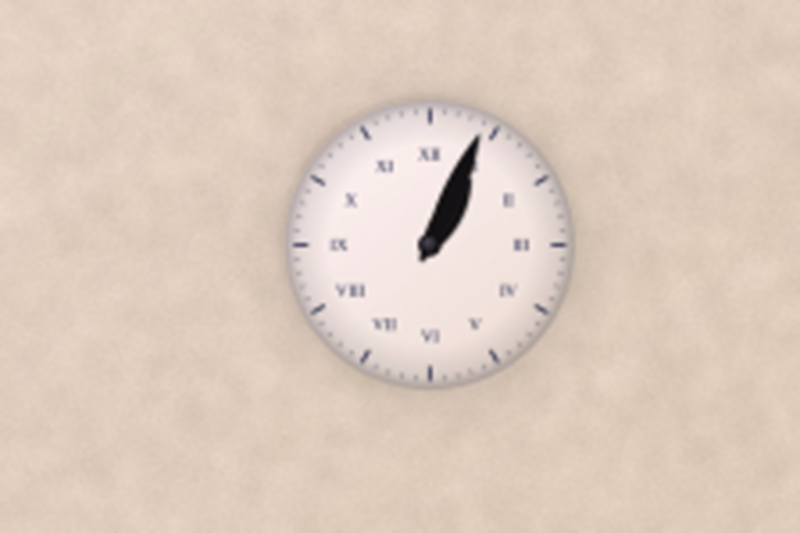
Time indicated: 1:04
